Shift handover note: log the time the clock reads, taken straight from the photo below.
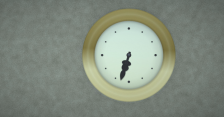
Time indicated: 6:33
